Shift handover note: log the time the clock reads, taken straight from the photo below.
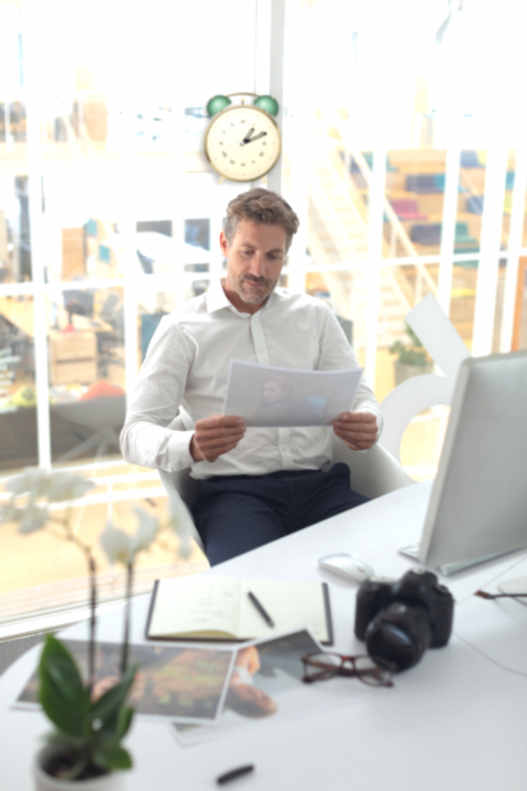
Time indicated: 1:11
